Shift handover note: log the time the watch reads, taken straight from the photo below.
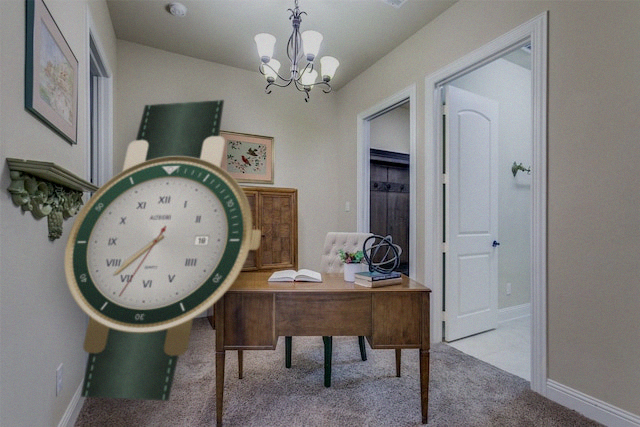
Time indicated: 7:37:34
